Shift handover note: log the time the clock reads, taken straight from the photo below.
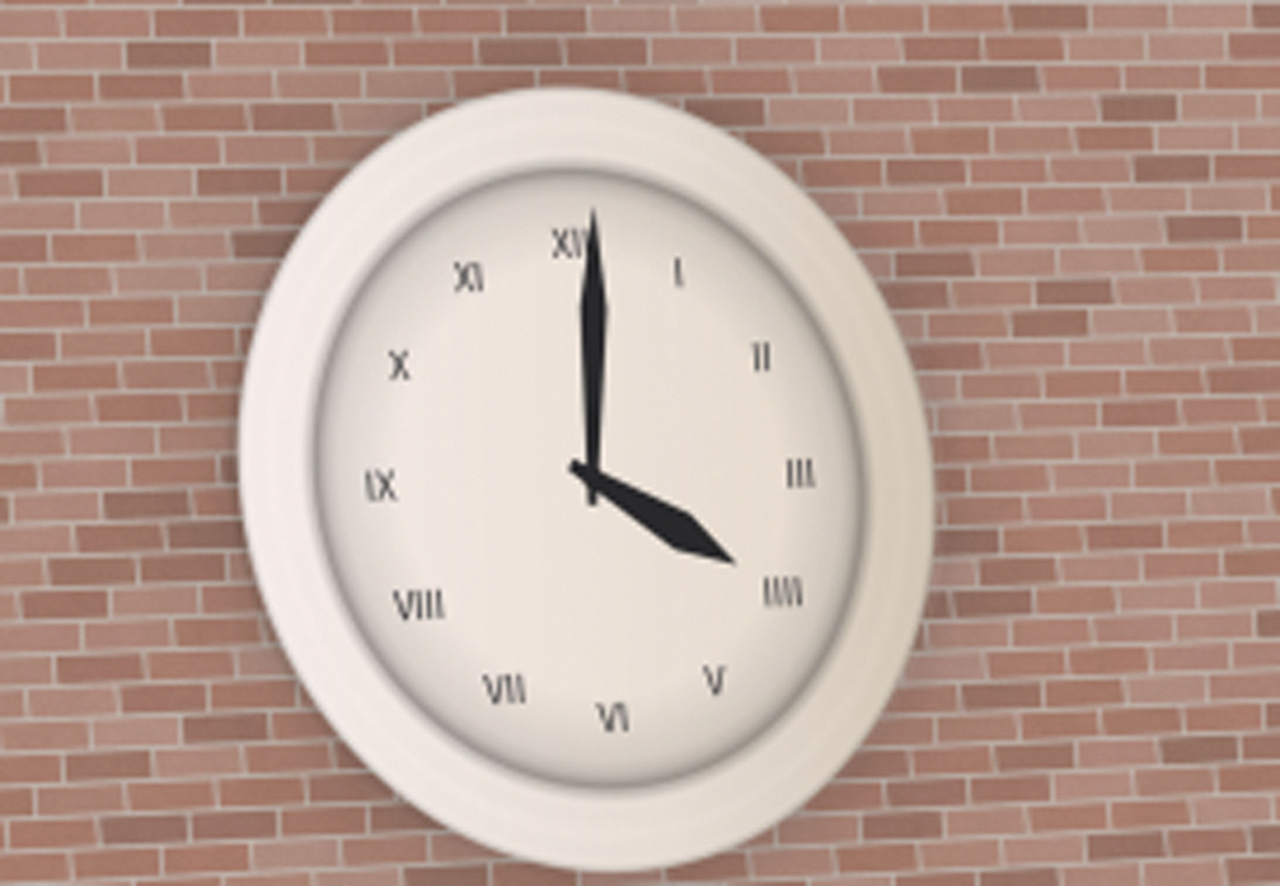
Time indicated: 4:01
